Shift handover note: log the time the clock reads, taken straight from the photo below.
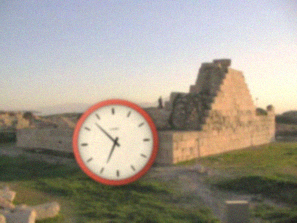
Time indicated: 6:53
